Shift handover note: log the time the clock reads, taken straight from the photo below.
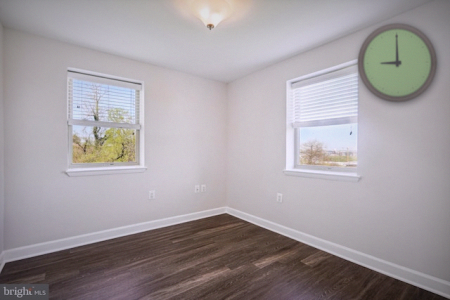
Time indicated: 9:00
